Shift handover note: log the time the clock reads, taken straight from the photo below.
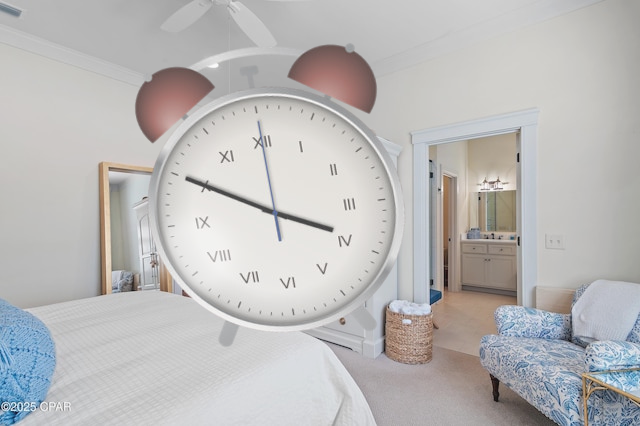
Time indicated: 3:50:00
